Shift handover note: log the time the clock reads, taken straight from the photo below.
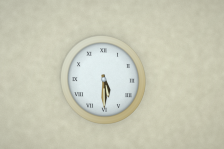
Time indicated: 5:30
